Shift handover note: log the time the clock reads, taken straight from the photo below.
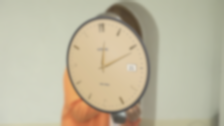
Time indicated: 12:11
